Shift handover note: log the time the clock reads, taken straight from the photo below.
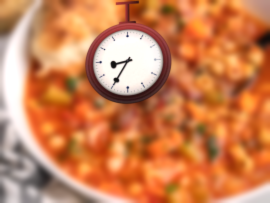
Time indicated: 8:35
